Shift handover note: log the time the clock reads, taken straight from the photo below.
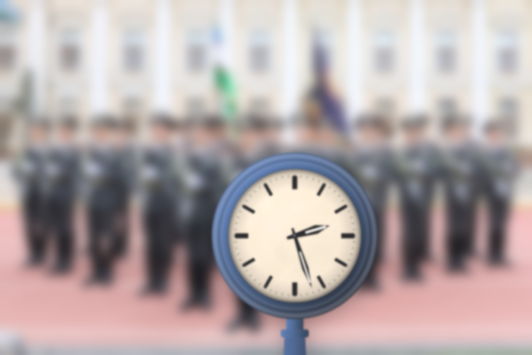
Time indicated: 2:27
